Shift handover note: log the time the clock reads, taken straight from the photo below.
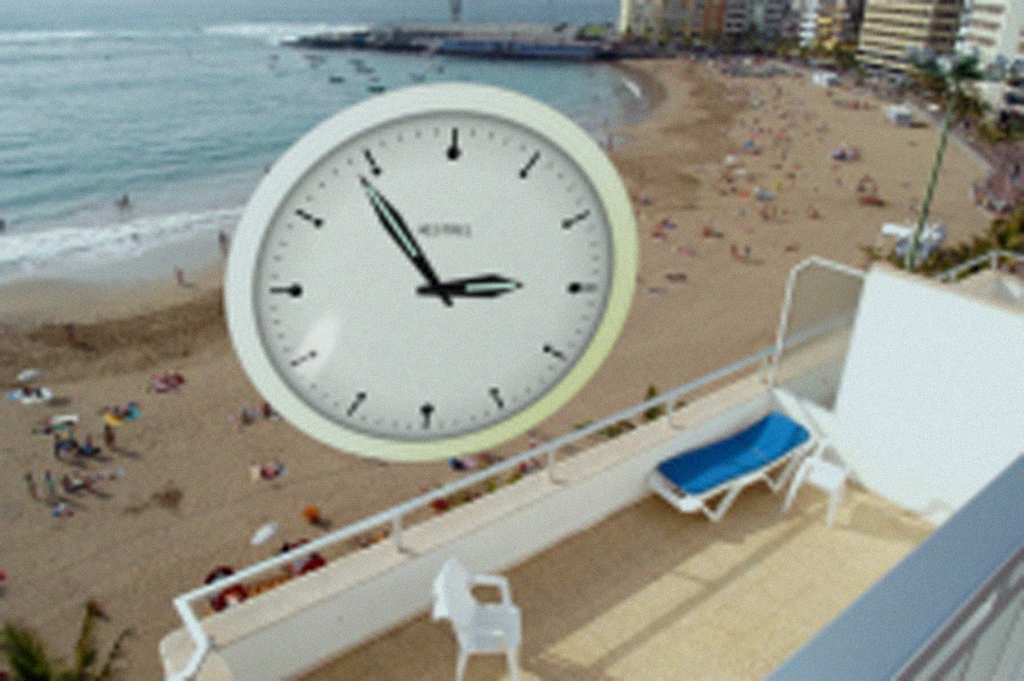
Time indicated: 2:54
